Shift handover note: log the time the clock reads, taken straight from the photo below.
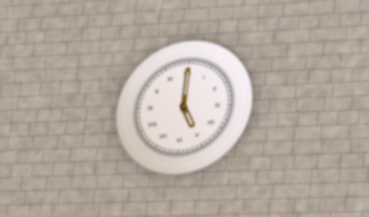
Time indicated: 5:00
